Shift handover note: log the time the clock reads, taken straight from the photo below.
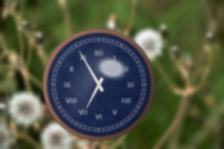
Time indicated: 6:55
